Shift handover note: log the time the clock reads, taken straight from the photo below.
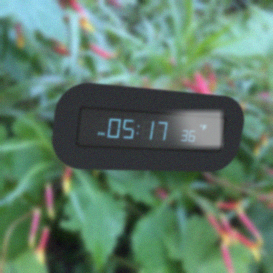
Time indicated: 5:17
